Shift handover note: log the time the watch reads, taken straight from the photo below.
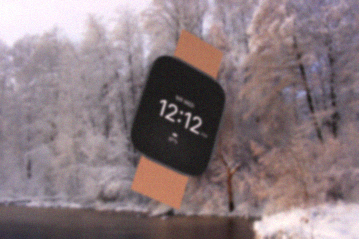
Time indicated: 12:12
